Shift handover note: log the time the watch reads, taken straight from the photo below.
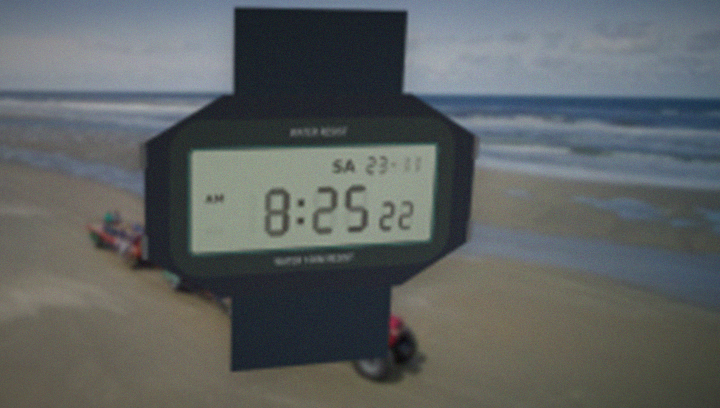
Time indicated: 8:25:22
